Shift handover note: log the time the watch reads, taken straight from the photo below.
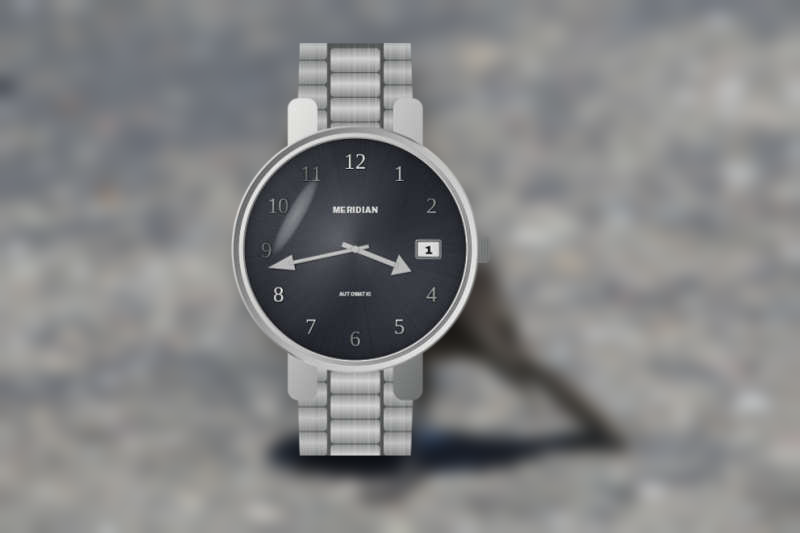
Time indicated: 3:43
